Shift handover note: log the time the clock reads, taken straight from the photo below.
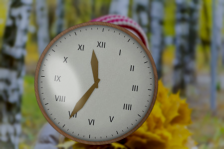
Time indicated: 11:35
